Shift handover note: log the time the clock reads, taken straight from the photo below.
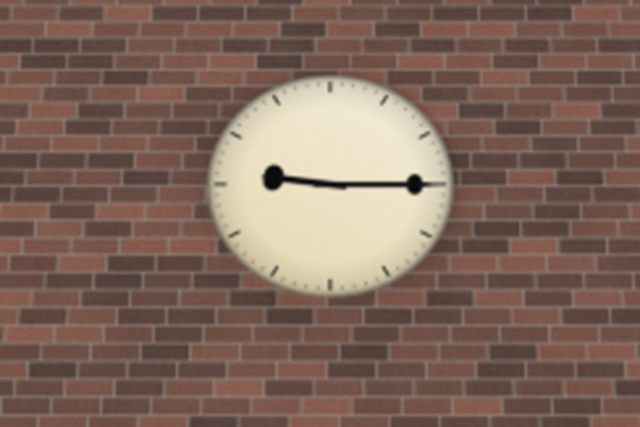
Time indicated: 9:15
